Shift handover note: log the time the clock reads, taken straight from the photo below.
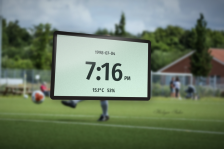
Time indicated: 7:16
